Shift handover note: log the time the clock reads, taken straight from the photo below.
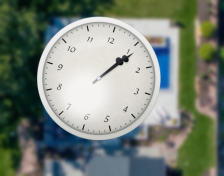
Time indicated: 1:06
